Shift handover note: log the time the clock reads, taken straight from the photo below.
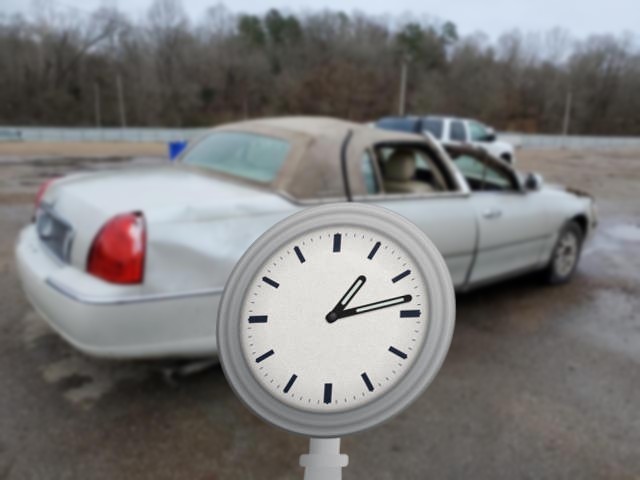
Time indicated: 1:13
